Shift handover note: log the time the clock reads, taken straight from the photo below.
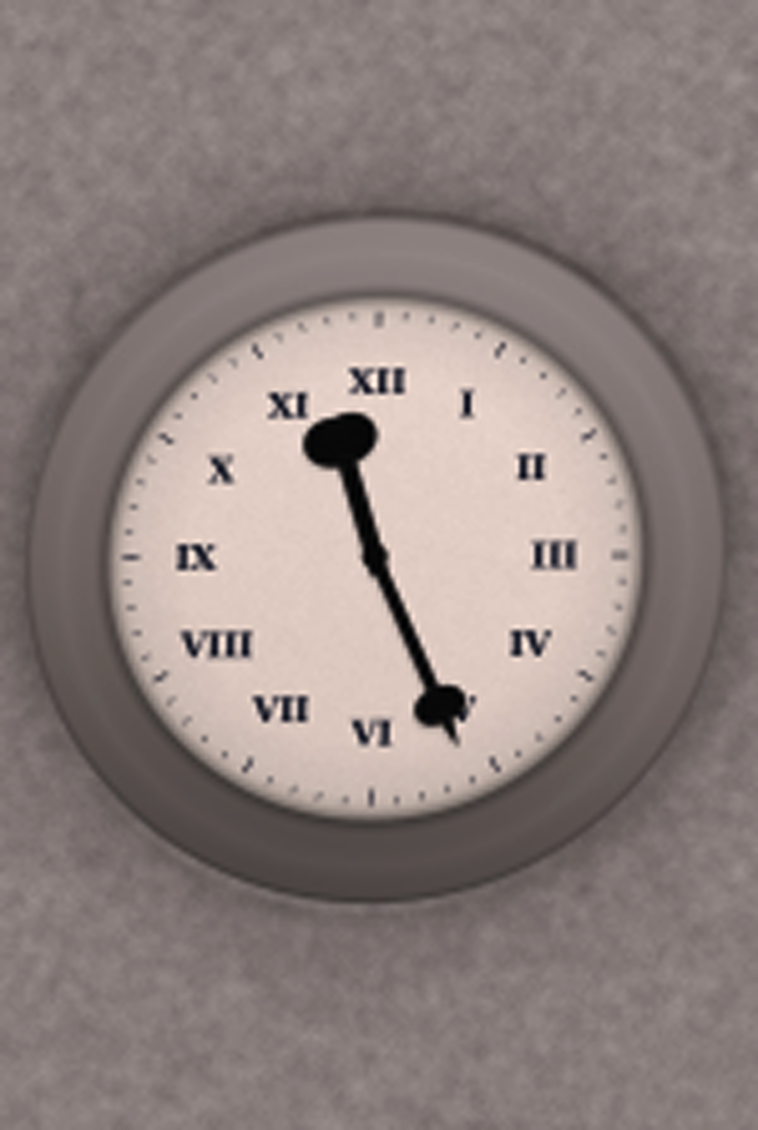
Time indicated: 11:26
